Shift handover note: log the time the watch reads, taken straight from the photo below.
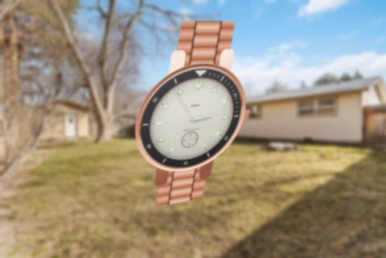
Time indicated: 2:54
